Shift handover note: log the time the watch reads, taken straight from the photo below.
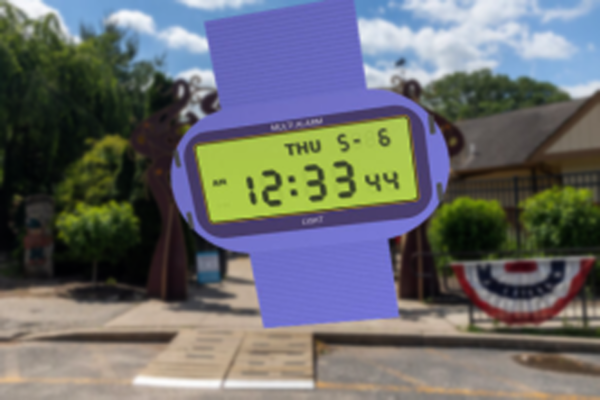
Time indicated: 12:33:44
